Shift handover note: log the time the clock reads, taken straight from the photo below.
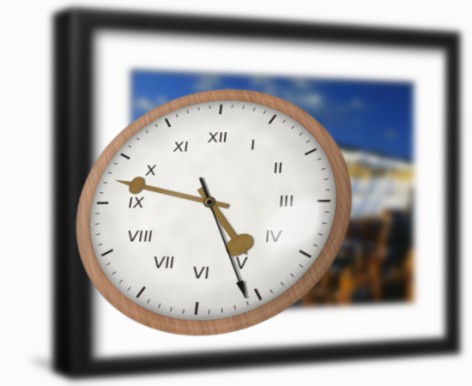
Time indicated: 4:47:26
